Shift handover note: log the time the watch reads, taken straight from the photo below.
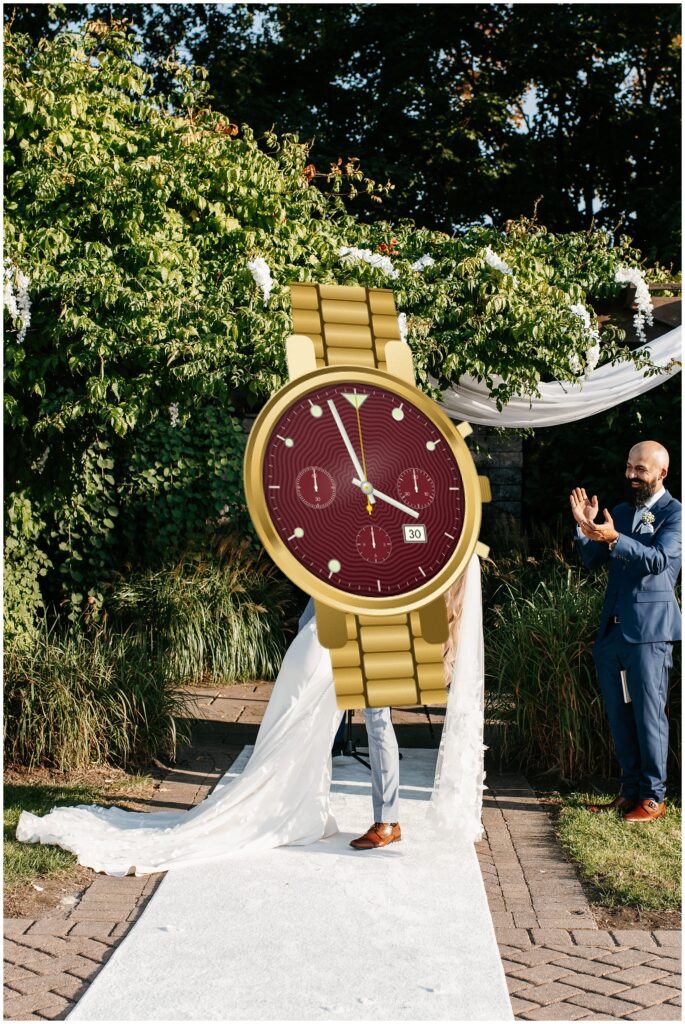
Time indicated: 3:57
